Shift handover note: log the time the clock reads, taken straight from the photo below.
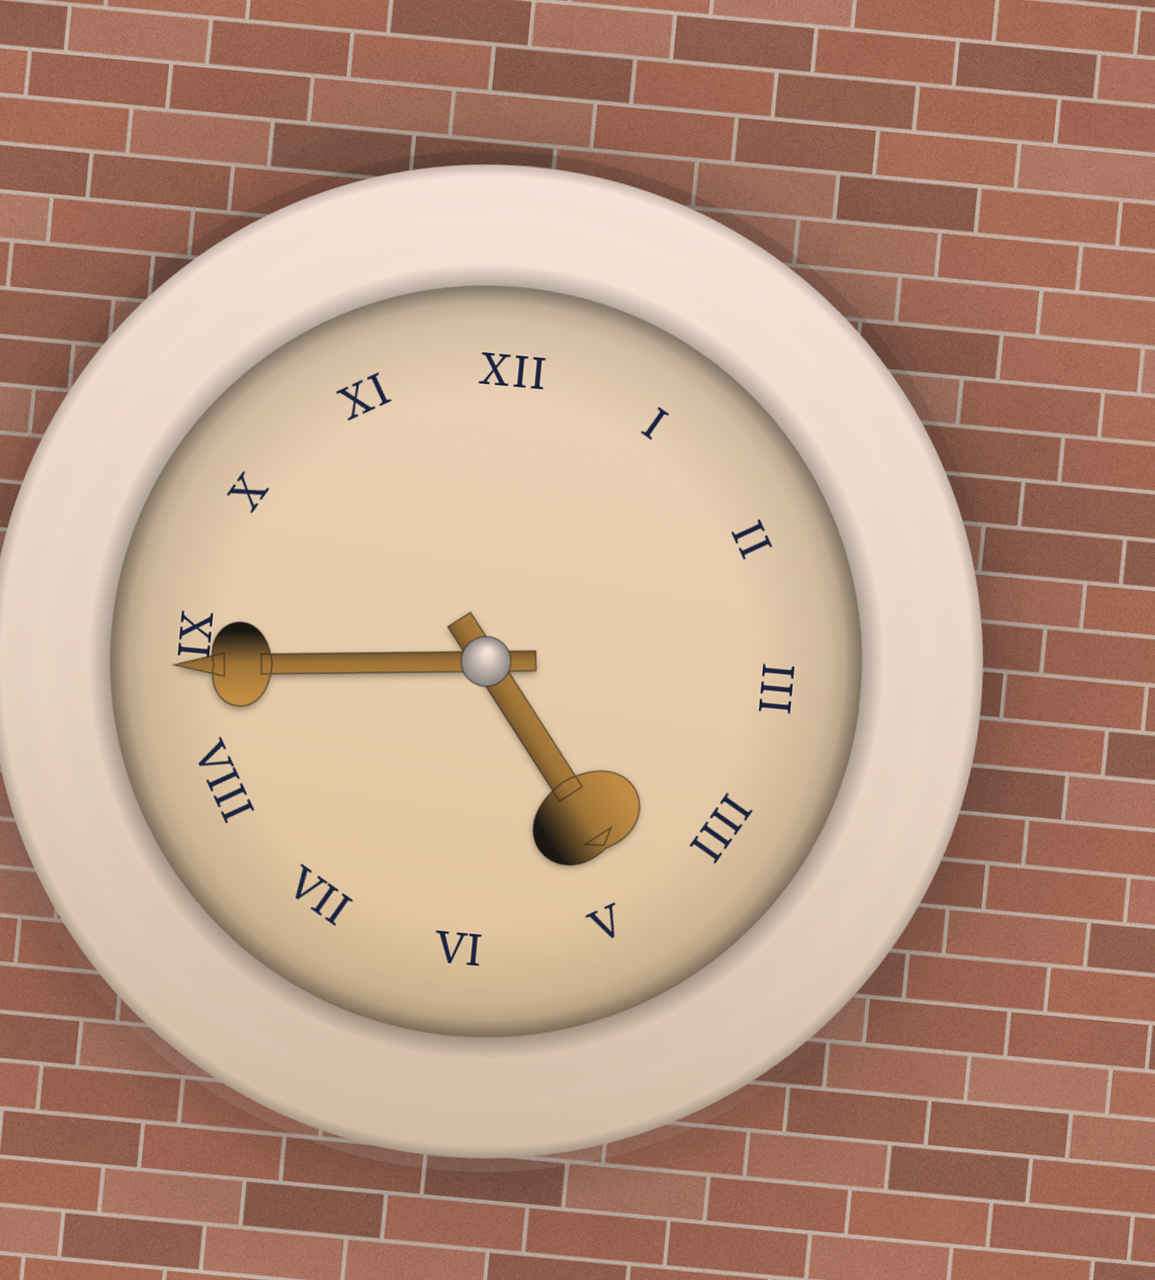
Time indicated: 4:44
